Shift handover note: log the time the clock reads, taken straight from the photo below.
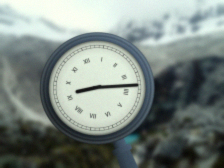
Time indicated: 9:18
